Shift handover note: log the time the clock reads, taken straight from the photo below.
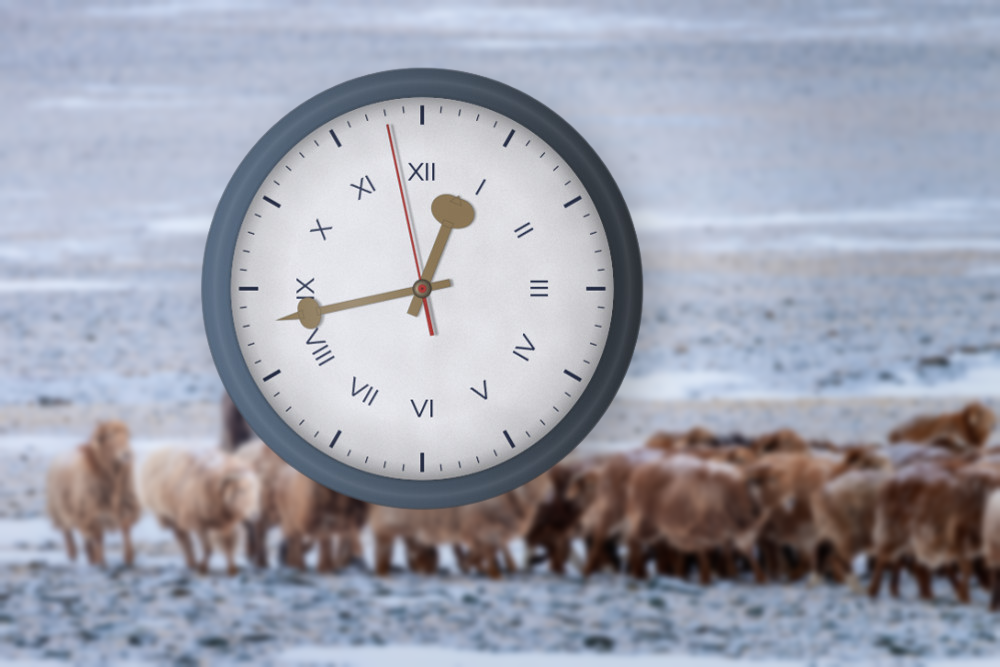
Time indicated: 12:42:58
